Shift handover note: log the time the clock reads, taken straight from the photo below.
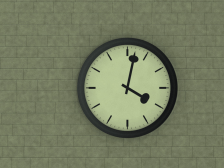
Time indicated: 4:02
